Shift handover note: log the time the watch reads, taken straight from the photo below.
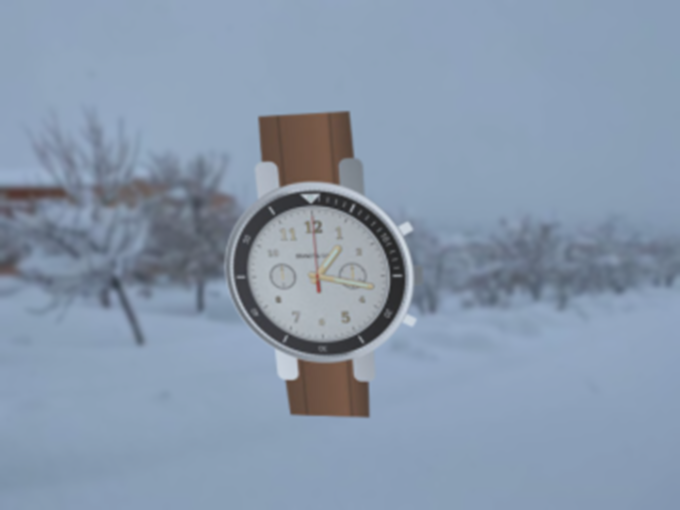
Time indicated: 1:17
